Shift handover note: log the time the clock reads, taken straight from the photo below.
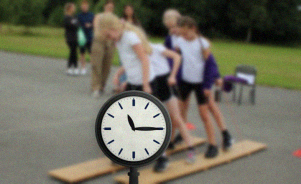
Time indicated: 11:15
